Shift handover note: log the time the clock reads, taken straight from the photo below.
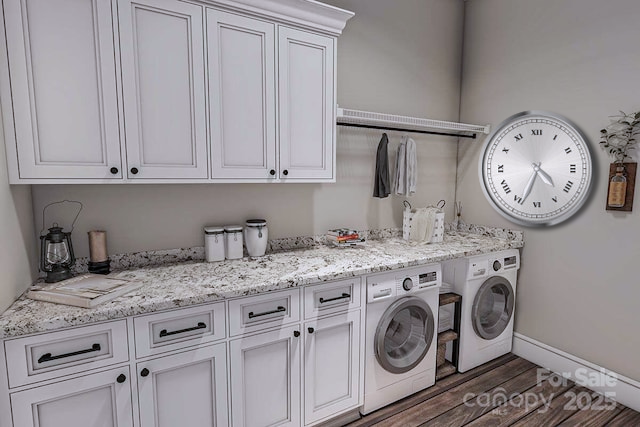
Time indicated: 4:34
